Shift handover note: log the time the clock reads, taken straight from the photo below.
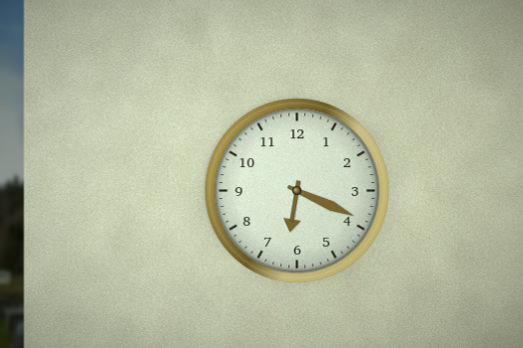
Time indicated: 6:19
